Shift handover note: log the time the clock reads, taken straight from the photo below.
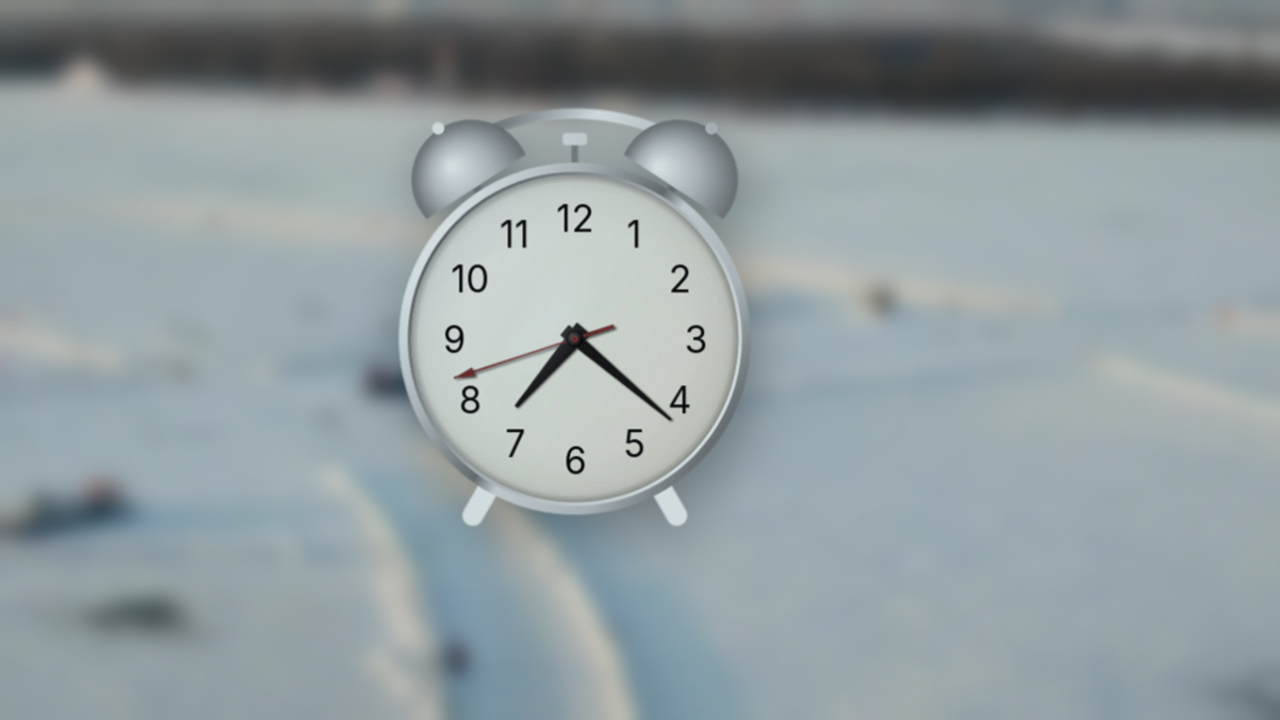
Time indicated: 7:21:42
